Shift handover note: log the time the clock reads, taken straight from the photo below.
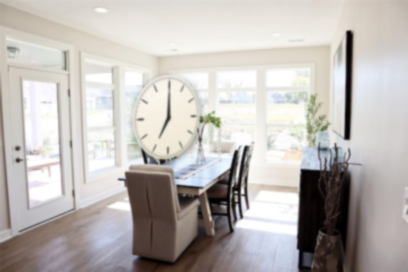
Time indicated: 7:00
